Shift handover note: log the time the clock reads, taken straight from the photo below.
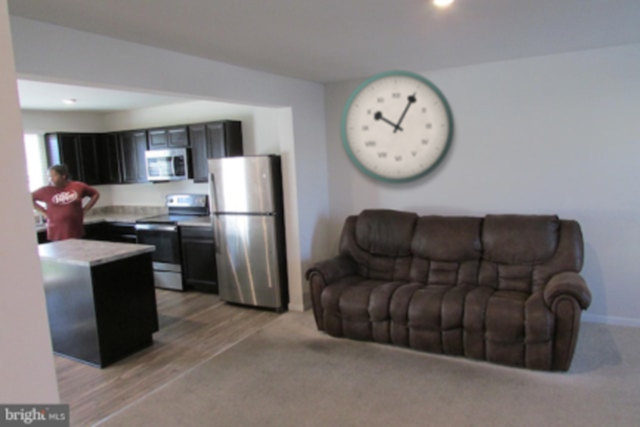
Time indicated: 10:05
